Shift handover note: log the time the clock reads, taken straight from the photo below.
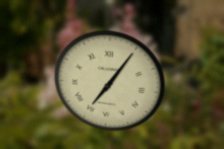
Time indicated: 7:05
